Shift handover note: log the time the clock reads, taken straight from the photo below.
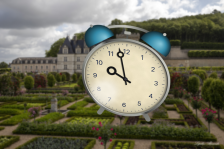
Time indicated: 9:58
